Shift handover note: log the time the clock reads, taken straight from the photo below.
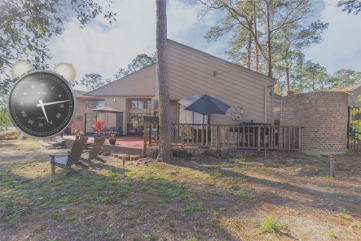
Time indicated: 5:13
